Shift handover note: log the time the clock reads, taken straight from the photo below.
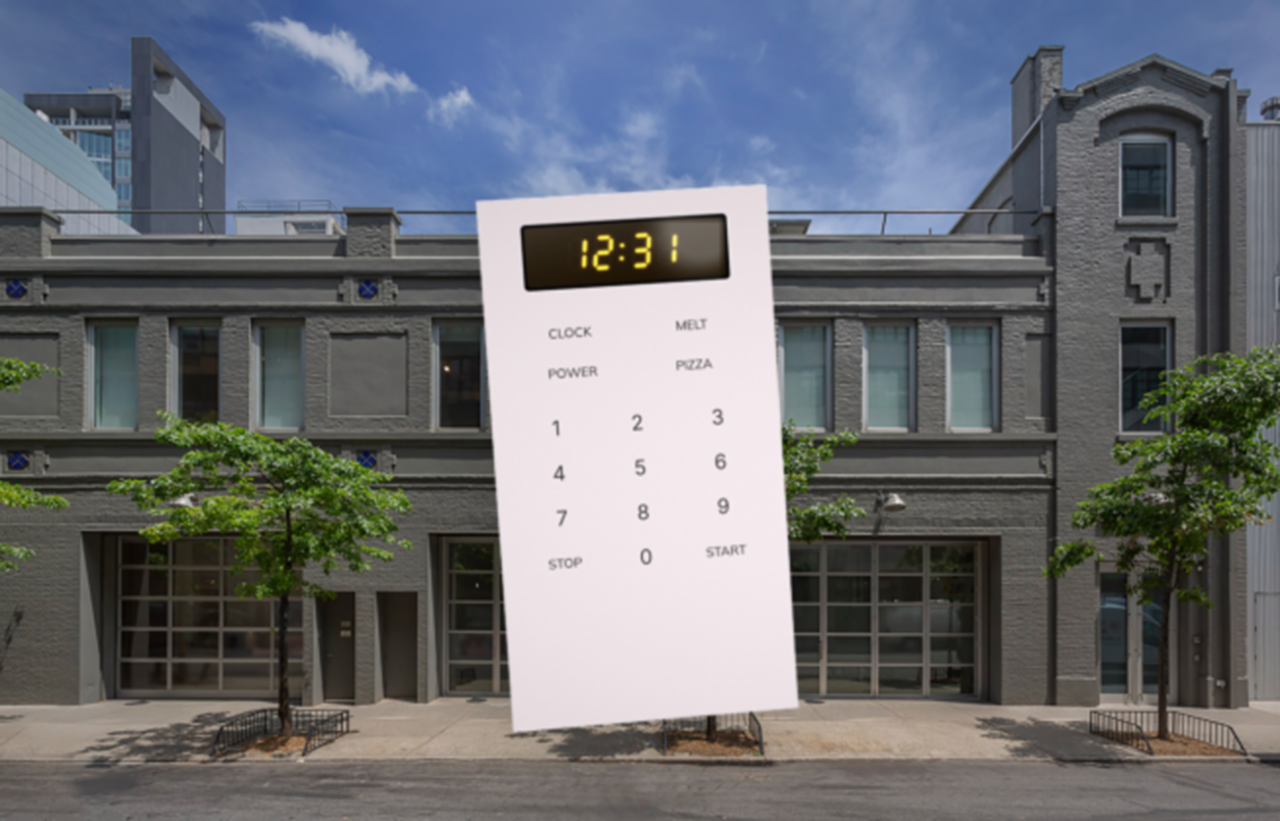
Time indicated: 12:31
